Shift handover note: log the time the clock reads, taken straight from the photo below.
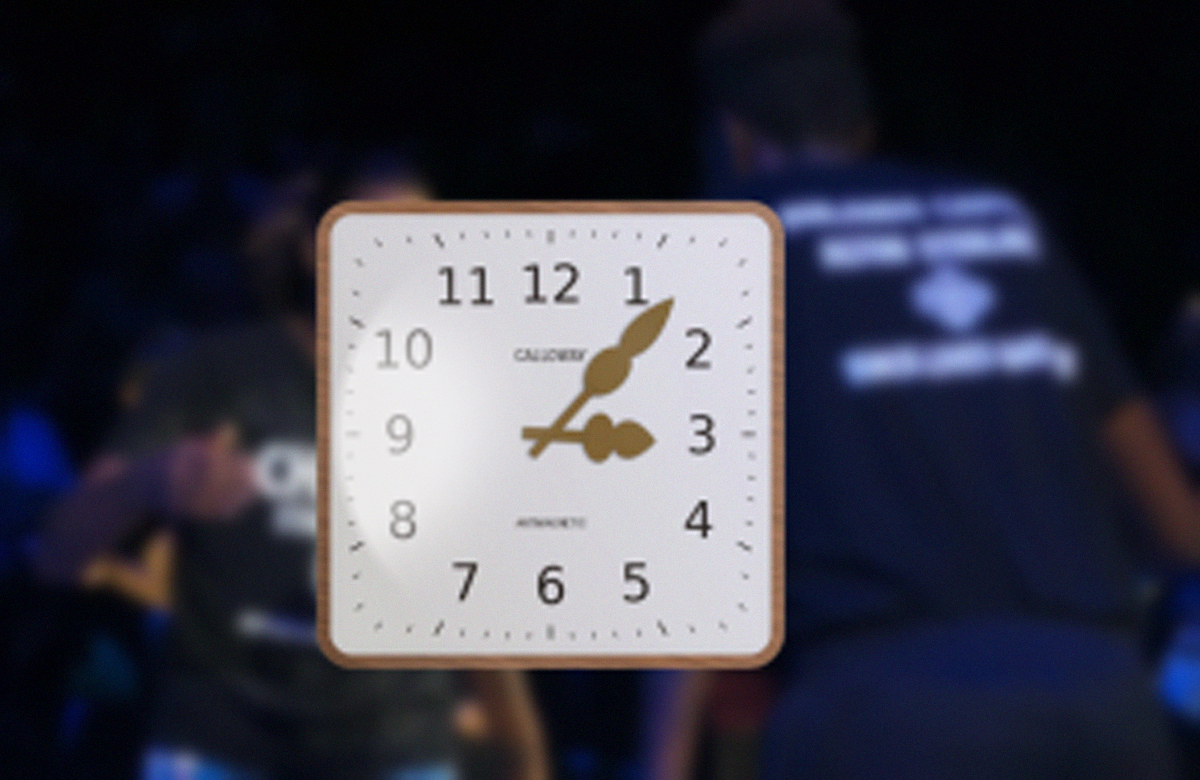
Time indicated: 3:07
